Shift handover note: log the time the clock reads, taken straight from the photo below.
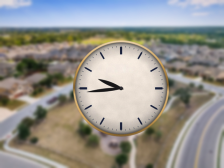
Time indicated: 9:44
